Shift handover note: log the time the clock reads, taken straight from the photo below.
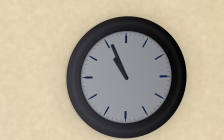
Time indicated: 10:56
